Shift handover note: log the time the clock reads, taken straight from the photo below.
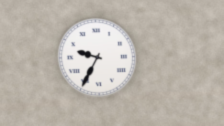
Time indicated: 9:35
